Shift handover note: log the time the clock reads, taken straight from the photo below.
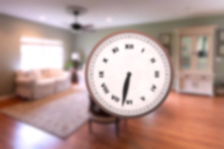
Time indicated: 6:32
